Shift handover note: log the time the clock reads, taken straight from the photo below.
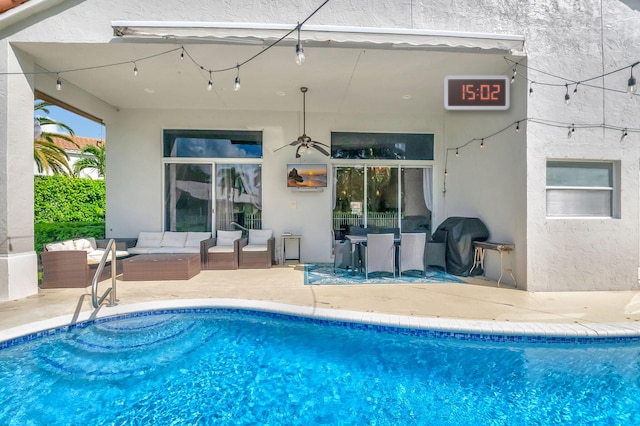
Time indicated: 15:02
